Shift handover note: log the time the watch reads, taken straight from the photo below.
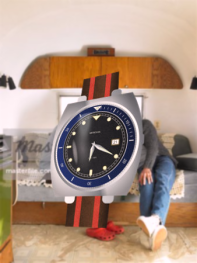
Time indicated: 6:20
